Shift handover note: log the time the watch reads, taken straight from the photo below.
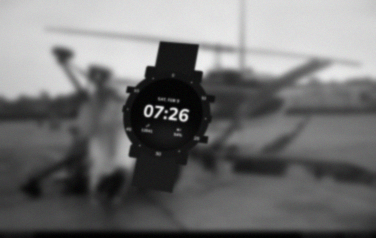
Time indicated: 7:26
